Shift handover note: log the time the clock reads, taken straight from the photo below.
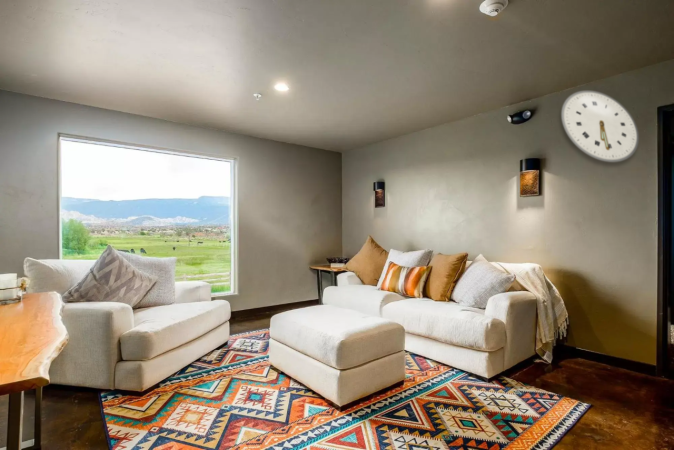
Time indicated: 6:31
